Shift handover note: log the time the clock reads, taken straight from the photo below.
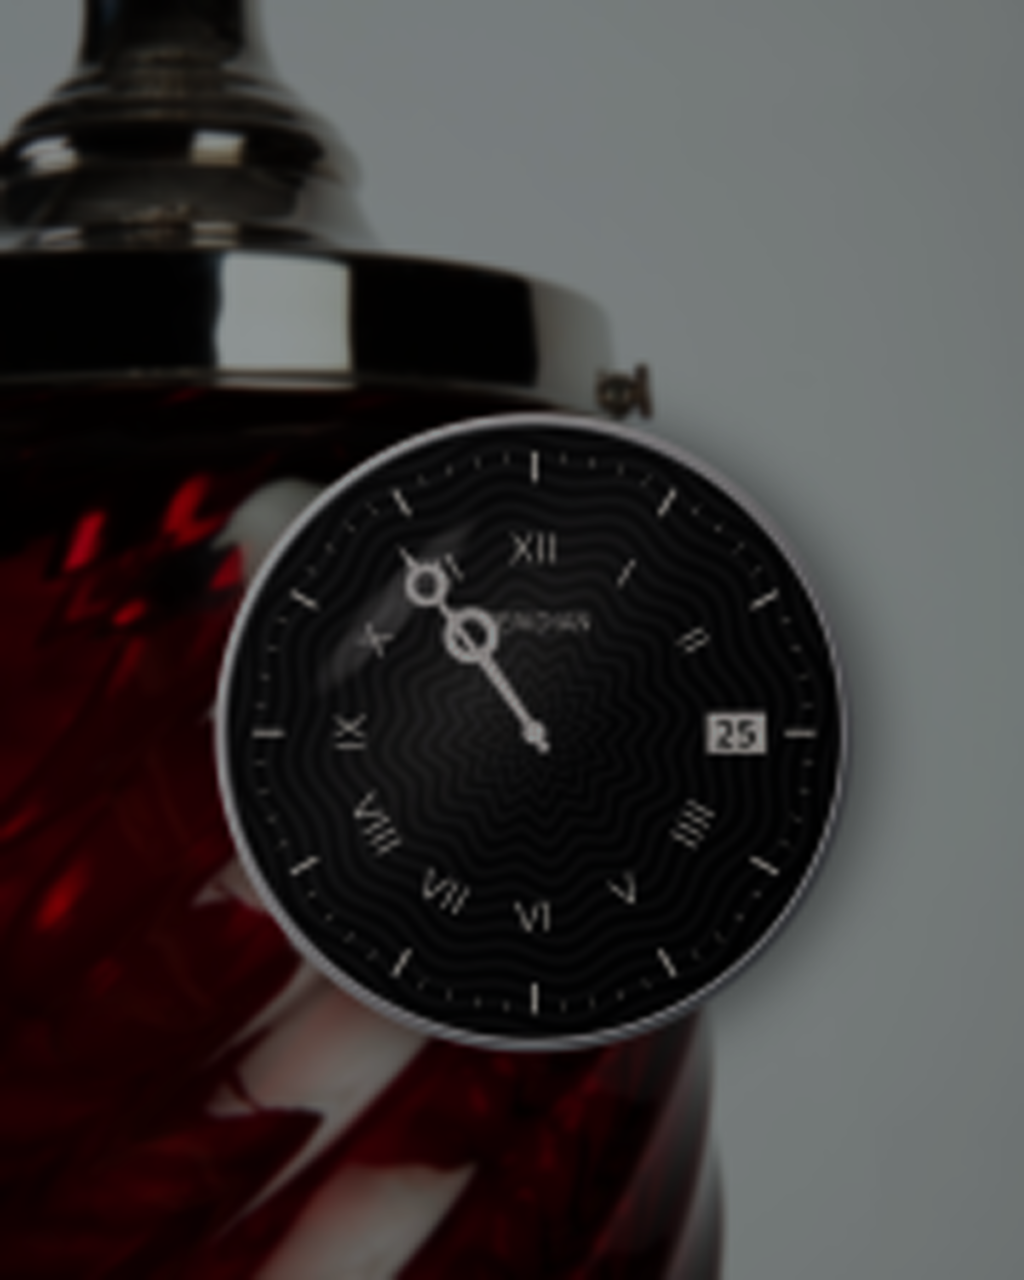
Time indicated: 10:54
